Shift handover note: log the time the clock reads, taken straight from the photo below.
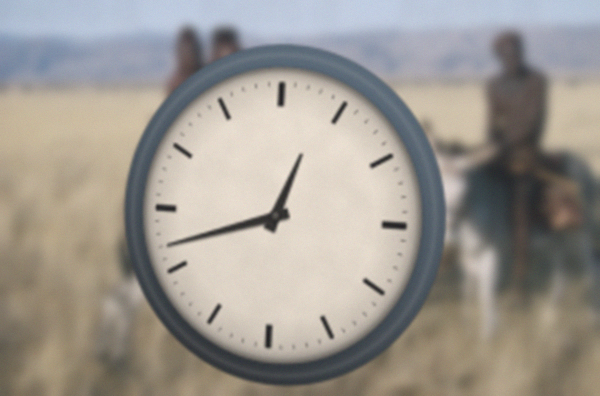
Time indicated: 12:42
